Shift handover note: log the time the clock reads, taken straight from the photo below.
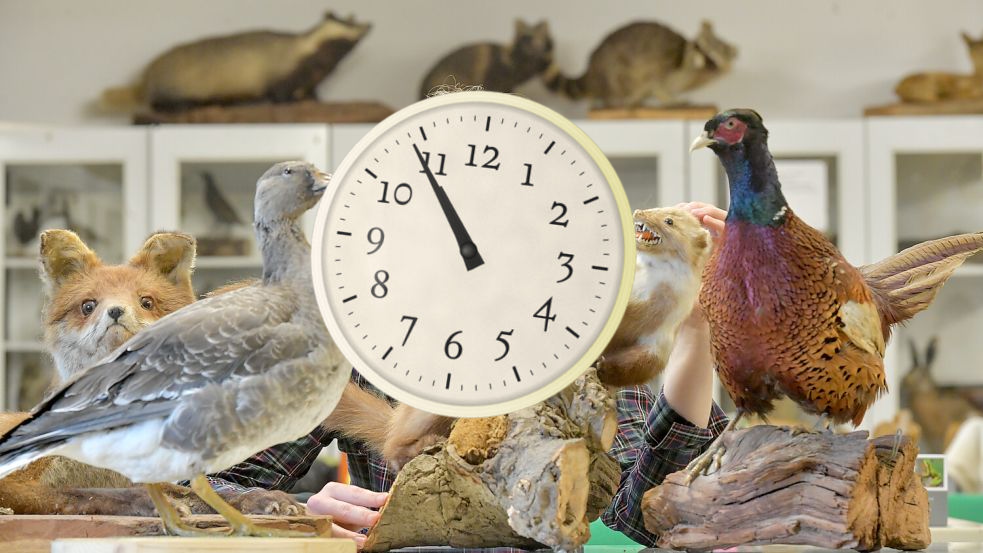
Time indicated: 10:54
